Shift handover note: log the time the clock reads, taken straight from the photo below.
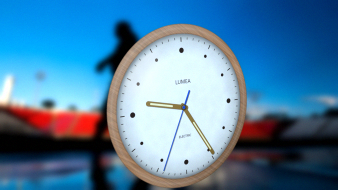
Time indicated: 9:24:34
